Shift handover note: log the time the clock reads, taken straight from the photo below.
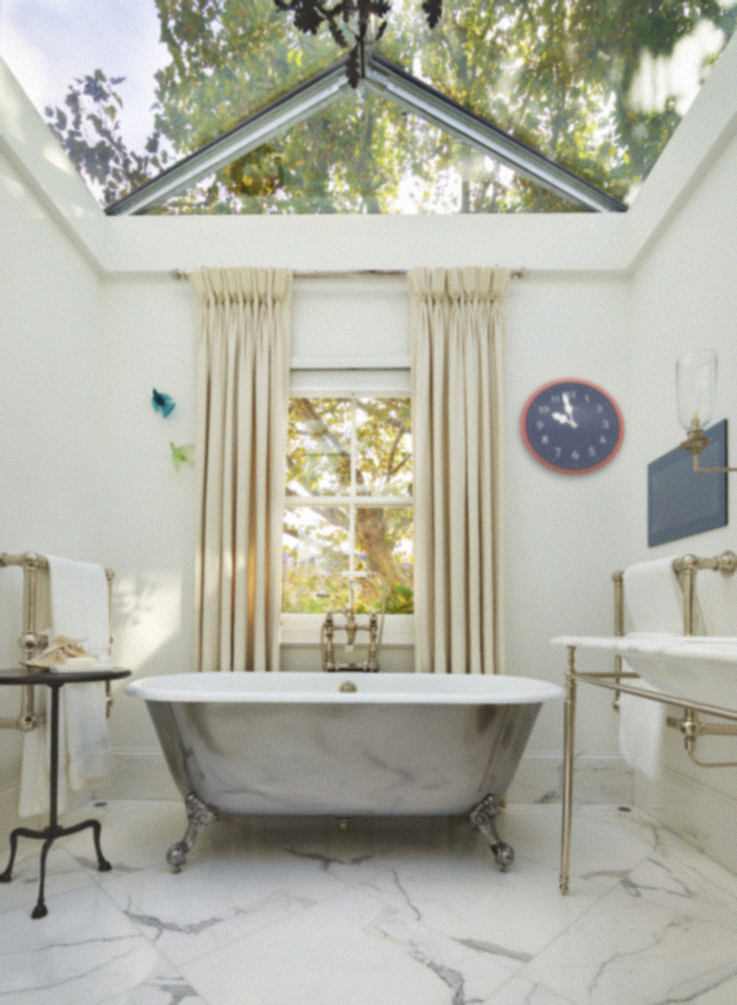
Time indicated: 9:58
